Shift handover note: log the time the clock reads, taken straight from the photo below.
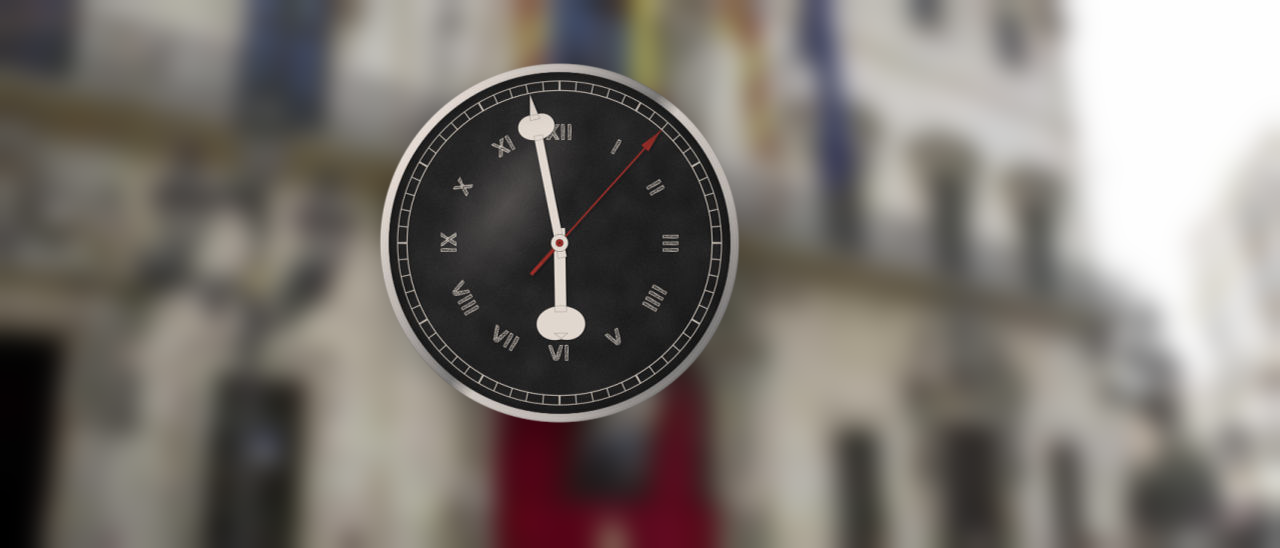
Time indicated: 5:58:07
